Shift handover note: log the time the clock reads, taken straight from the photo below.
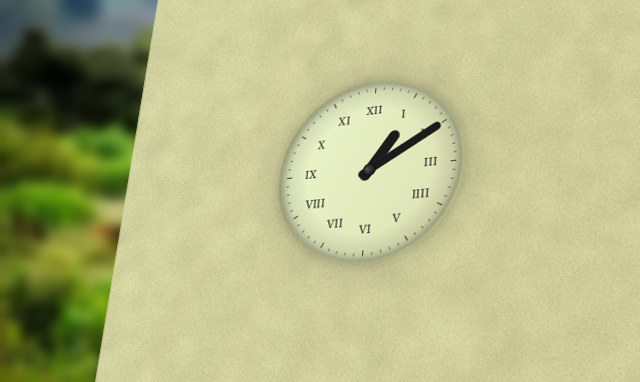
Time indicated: 1:10
